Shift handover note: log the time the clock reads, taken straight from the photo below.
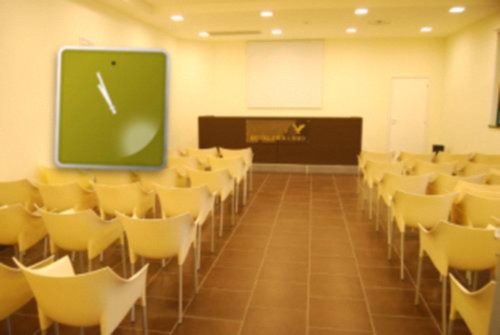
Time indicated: 10:56
